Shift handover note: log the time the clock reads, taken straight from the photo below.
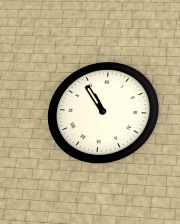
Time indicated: 10:54
